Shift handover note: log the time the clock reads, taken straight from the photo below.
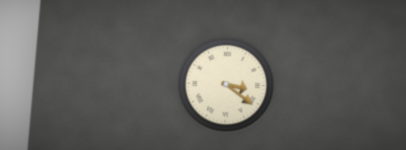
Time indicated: 3:21
